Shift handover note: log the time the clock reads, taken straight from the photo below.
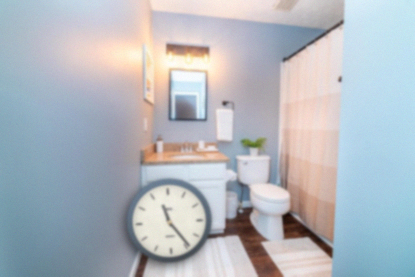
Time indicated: 11:24
